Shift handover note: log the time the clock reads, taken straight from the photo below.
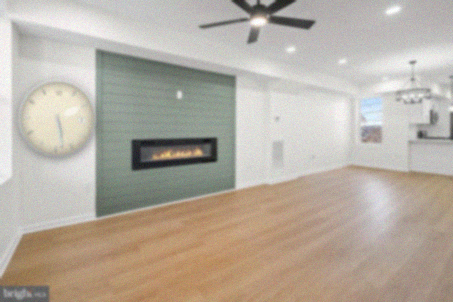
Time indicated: 5:28
